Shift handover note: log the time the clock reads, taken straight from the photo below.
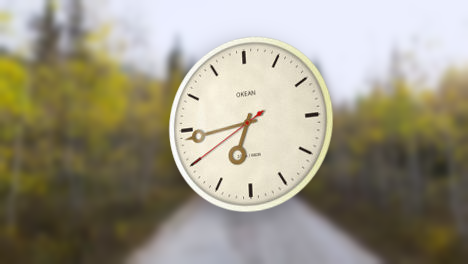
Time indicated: 6:43:40
